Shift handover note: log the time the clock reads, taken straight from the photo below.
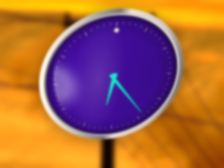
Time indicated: 6:24
